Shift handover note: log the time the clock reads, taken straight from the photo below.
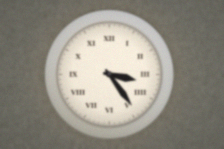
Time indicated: 3:24
